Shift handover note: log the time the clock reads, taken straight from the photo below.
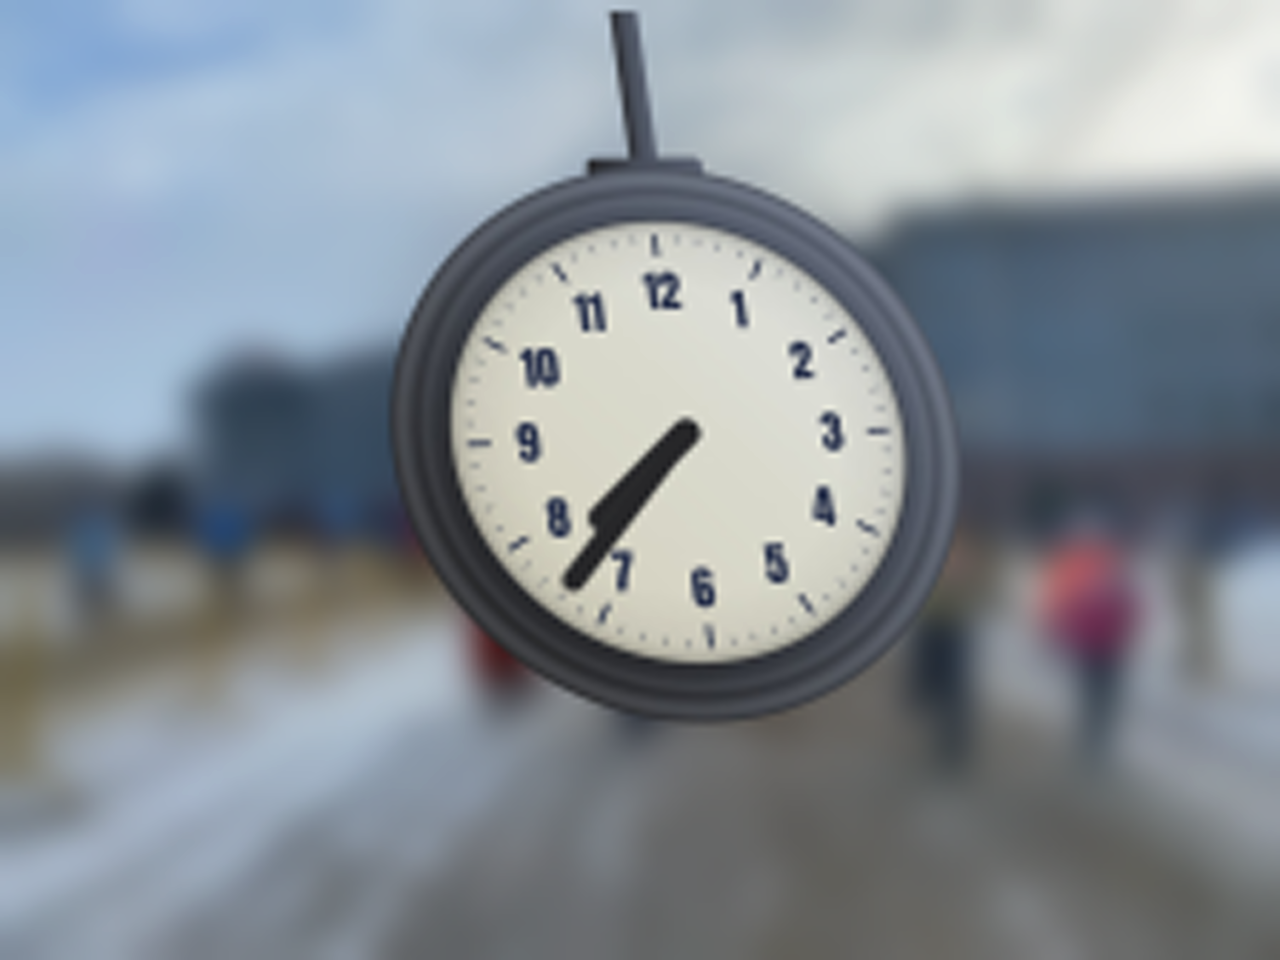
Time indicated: 7:37
